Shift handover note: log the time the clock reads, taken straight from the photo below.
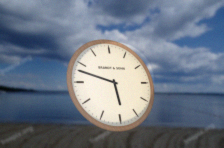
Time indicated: 5:48
